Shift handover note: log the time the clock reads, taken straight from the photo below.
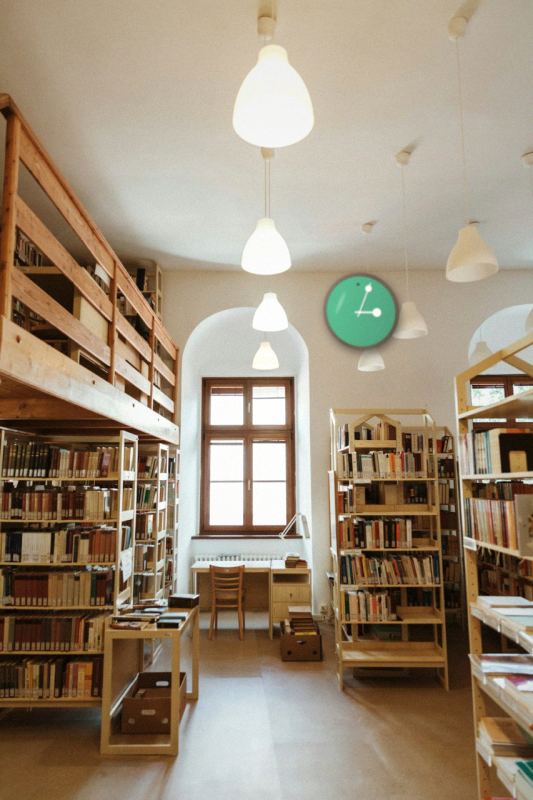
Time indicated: 3:04
